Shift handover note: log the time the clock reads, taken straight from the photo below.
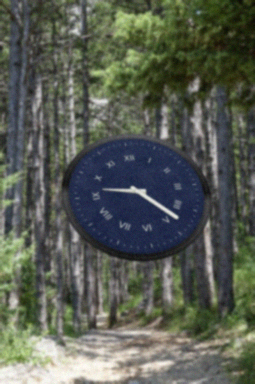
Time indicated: 9:23
